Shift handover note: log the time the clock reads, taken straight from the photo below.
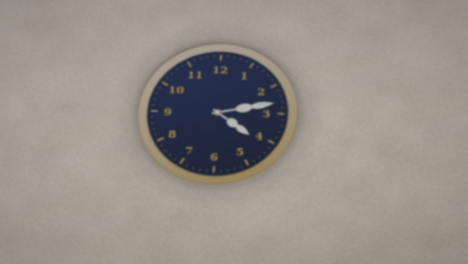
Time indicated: 4:13
